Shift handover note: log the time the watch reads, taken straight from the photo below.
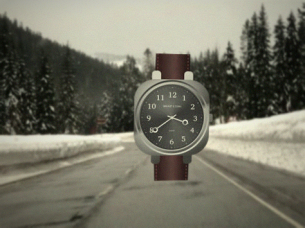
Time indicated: 3:39
